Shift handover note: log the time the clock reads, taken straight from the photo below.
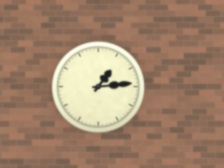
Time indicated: 1:14
